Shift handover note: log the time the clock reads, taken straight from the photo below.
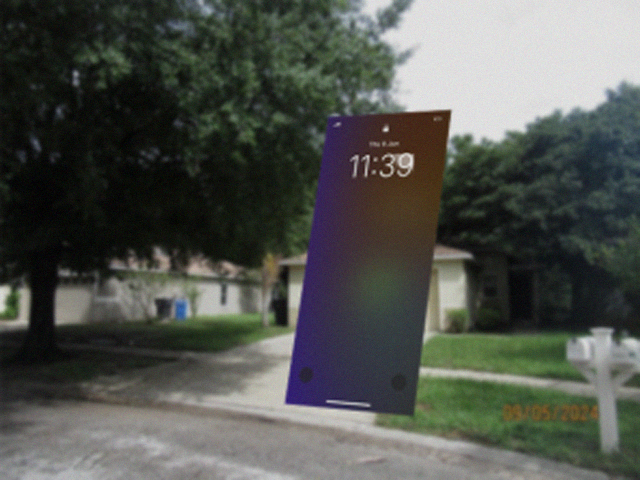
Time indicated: 11:39
